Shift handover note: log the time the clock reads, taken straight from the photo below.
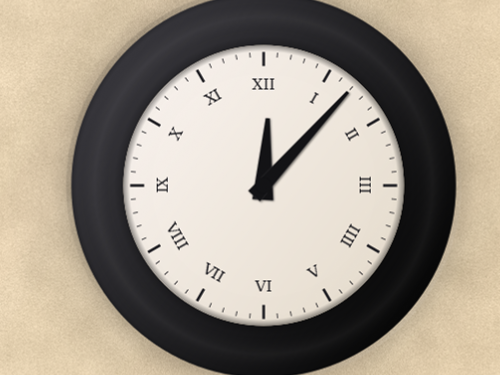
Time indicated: 12:07
